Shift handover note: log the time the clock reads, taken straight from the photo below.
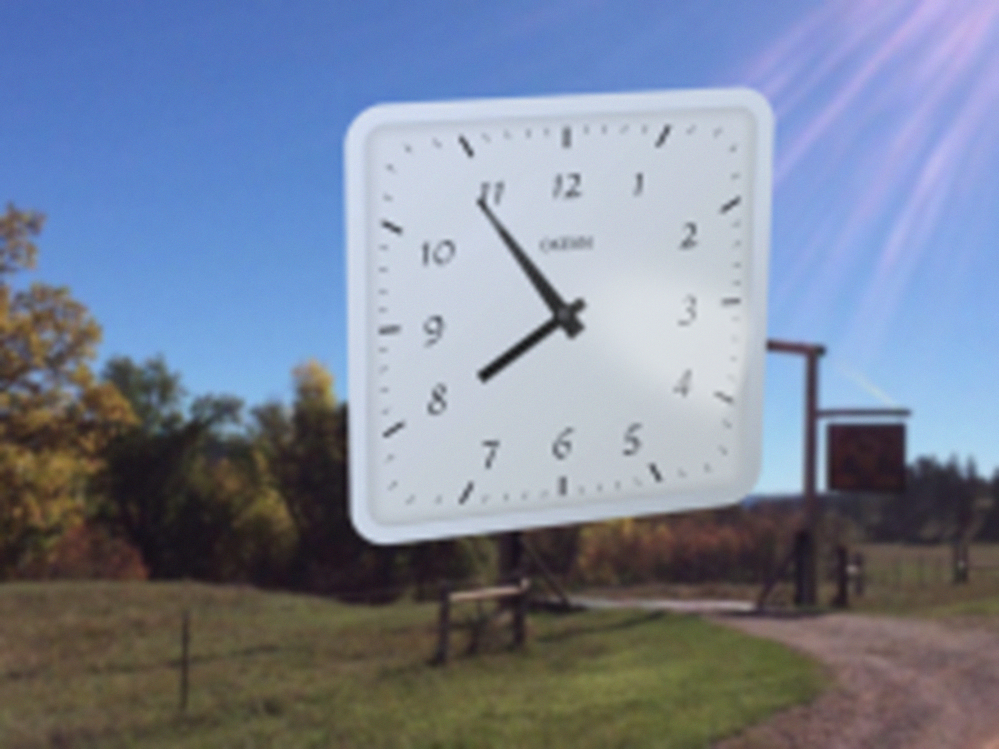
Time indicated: 7:54
